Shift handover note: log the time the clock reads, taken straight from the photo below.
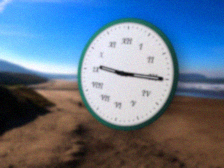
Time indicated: 9:15
